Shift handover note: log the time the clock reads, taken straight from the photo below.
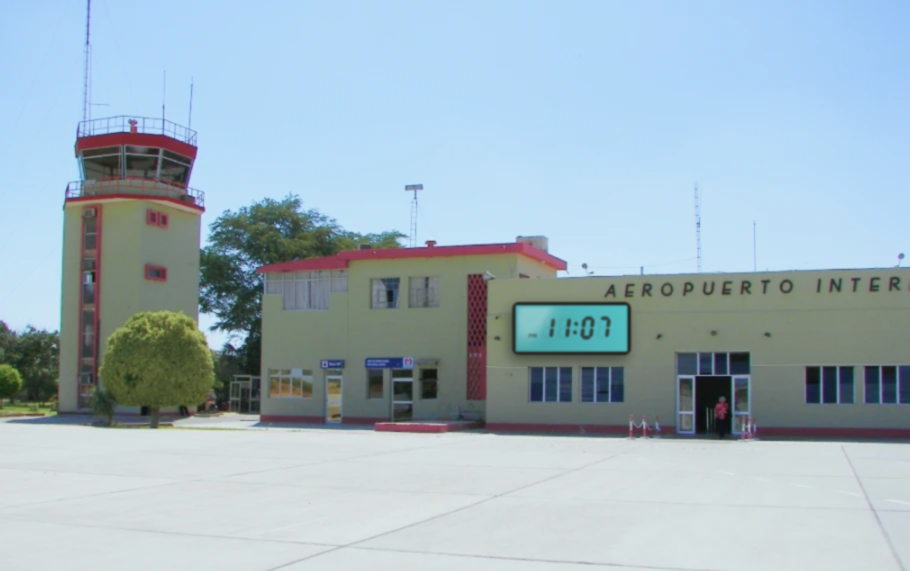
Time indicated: 11:07
